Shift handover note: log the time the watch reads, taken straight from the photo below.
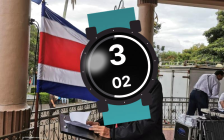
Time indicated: 3:02
